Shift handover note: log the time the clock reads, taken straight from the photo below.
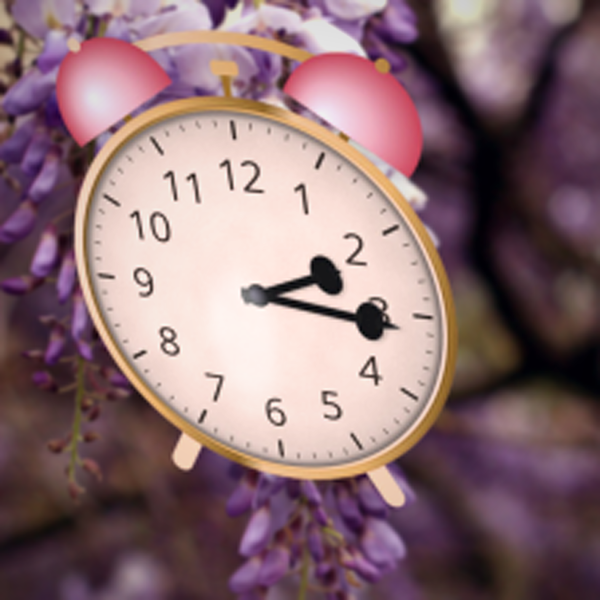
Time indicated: 2:16
